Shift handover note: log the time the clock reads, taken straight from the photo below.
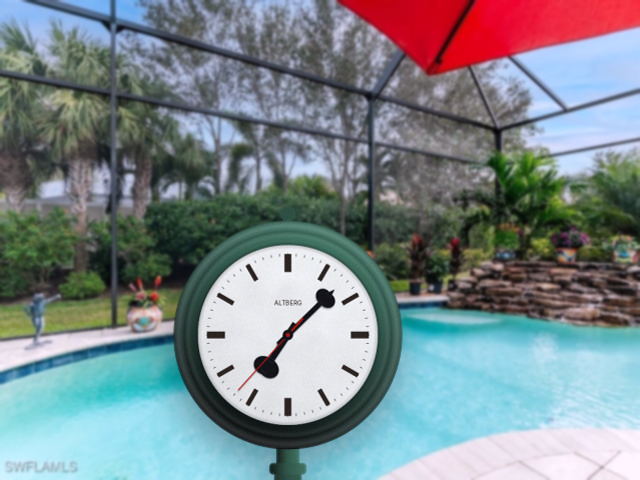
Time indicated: 7:07:37
